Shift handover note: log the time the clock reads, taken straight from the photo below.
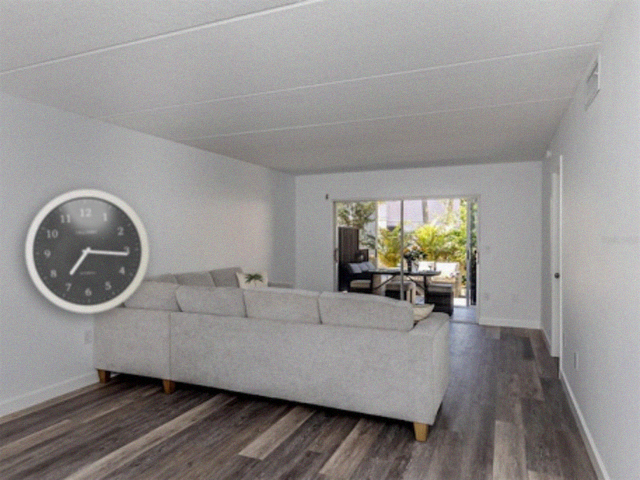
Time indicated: 7:16
